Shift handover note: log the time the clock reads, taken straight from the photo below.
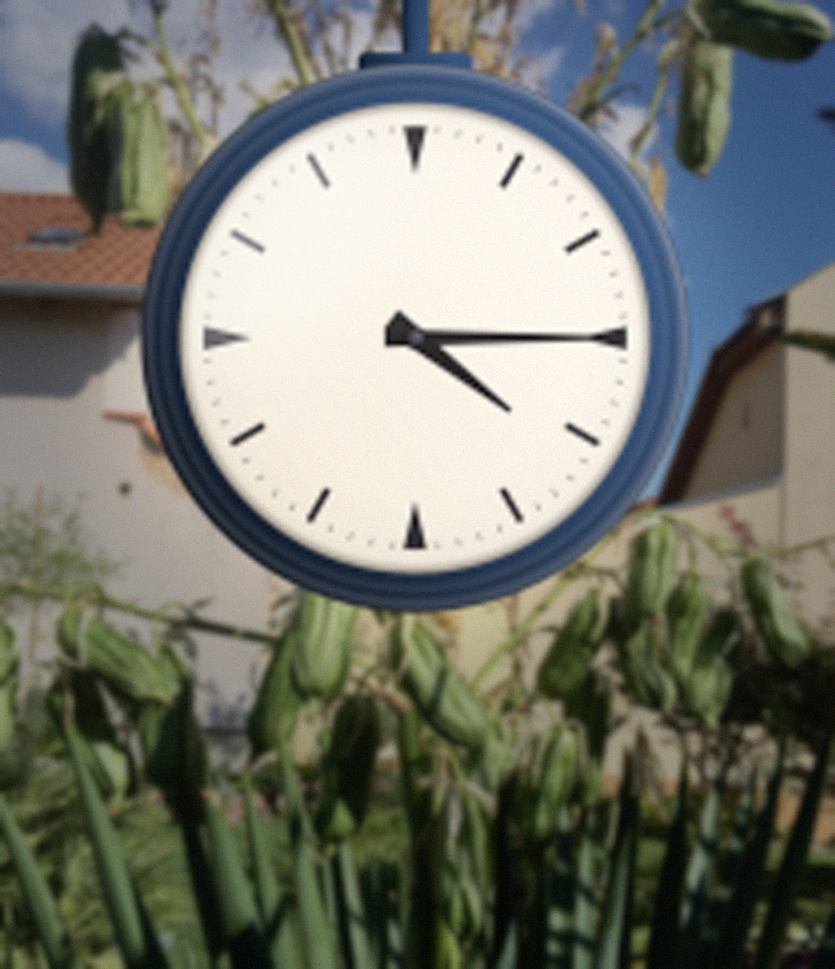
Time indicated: 4:15
